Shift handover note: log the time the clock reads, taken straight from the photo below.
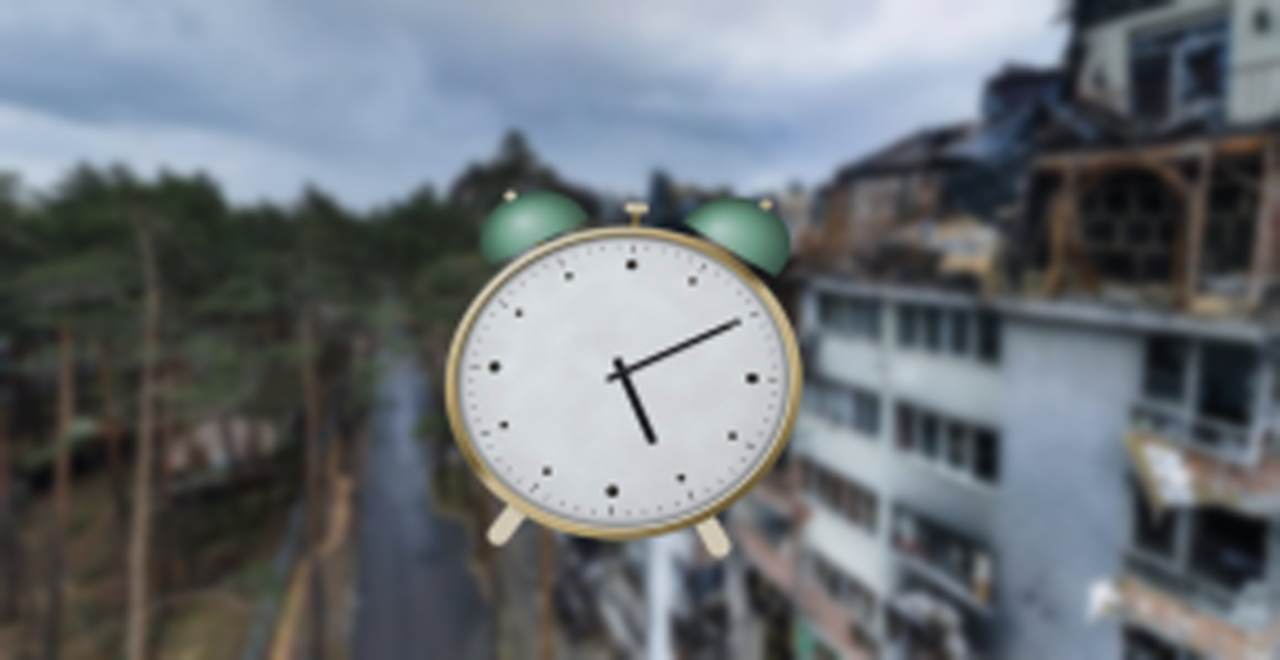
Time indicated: 5:10
